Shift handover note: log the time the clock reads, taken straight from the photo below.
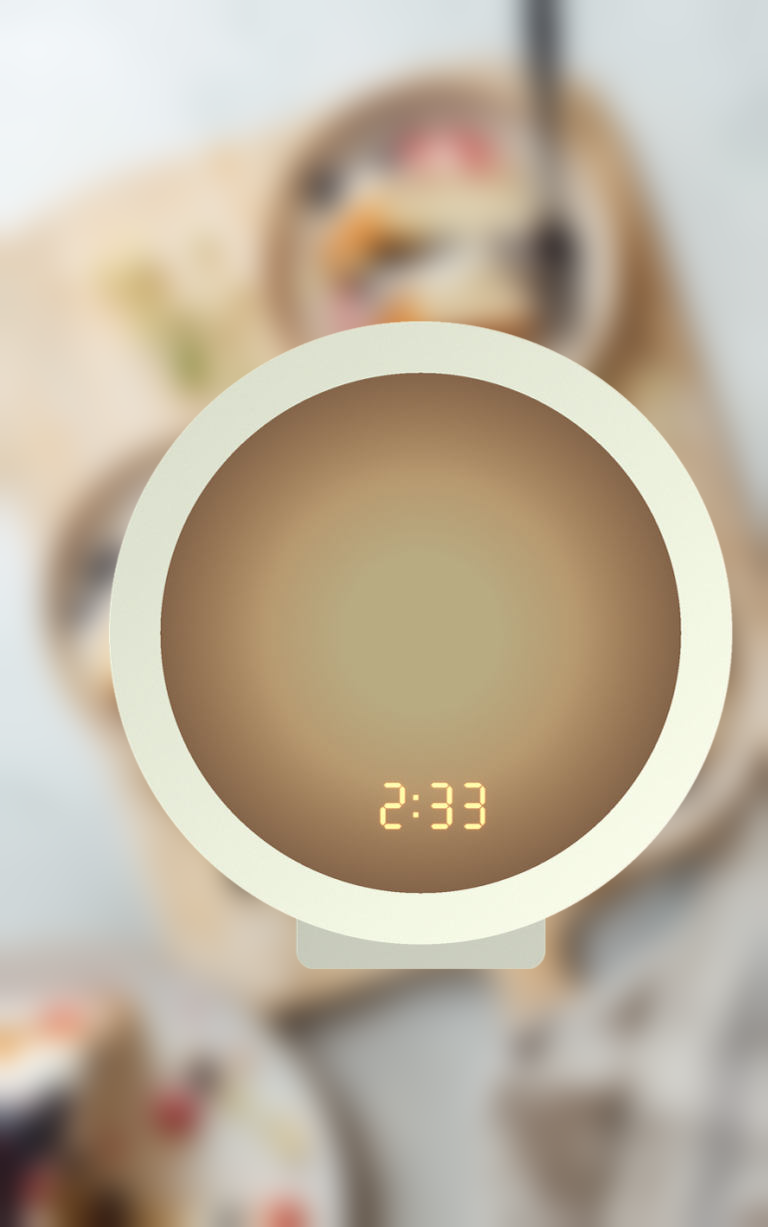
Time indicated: 2:33
